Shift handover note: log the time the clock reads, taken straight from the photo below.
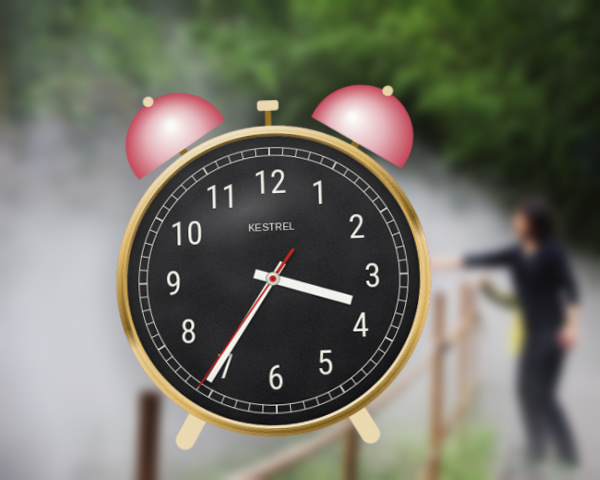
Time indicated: 3:35:36
